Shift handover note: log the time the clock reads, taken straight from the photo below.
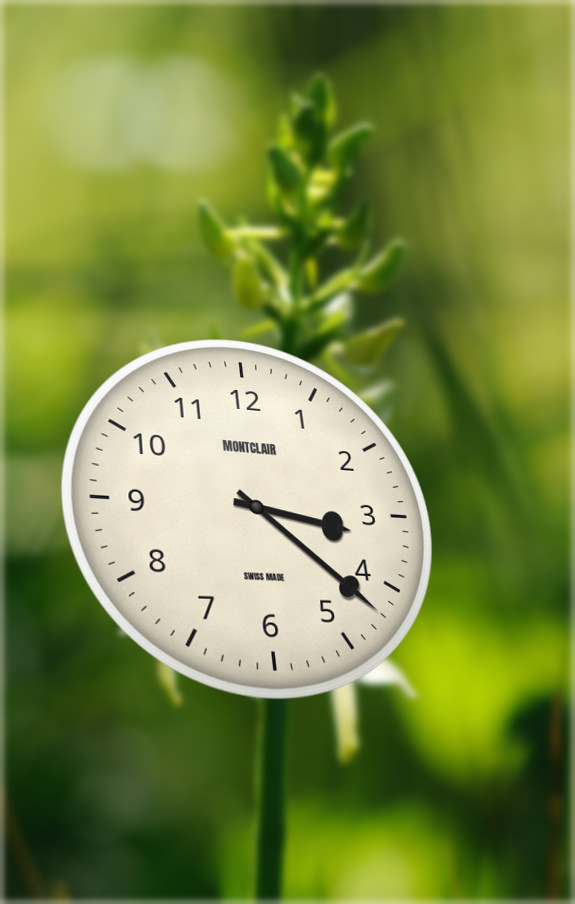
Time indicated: 3:22
